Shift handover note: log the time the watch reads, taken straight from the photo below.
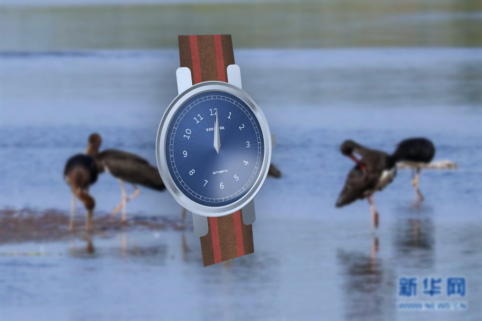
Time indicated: 12:01
